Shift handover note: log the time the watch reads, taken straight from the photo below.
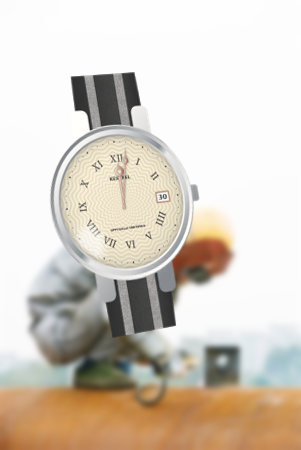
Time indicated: 12:02
